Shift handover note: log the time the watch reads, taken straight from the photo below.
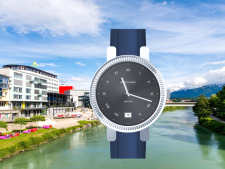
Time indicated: 11:18
